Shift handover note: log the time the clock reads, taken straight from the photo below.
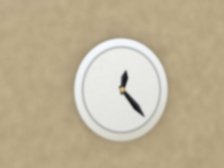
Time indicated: 12:23
